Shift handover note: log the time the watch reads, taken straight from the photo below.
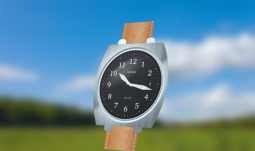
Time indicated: 10:17
